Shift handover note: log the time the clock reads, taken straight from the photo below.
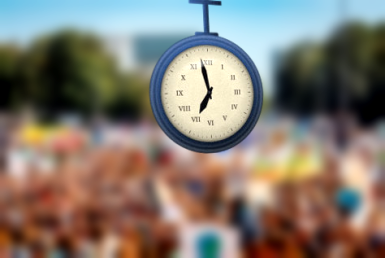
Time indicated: 6:58
